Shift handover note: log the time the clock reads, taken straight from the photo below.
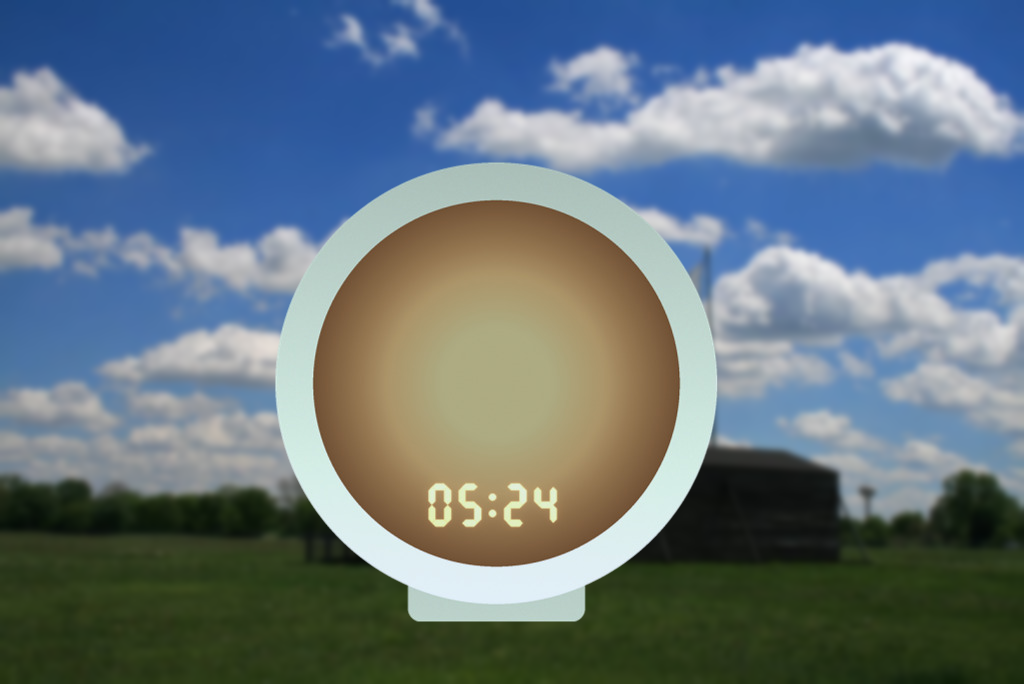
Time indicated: 5:24
